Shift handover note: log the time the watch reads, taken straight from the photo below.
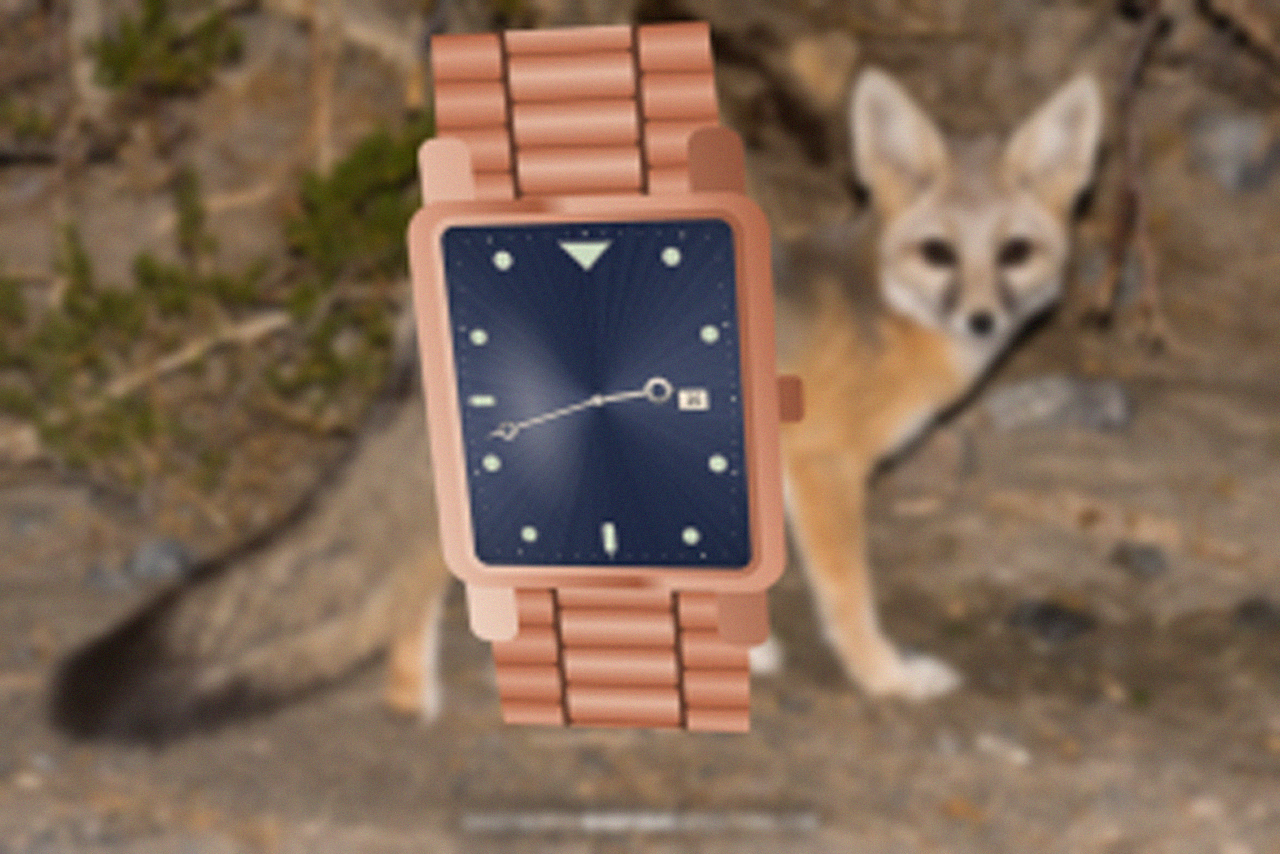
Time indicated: 2:42
